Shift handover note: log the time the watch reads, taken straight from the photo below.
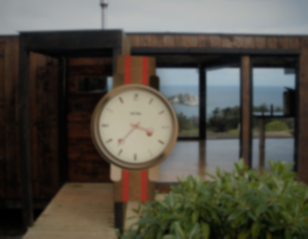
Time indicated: 3:37
